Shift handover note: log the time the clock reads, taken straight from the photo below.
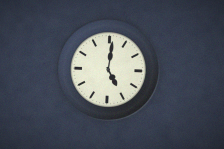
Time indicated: 5:01
